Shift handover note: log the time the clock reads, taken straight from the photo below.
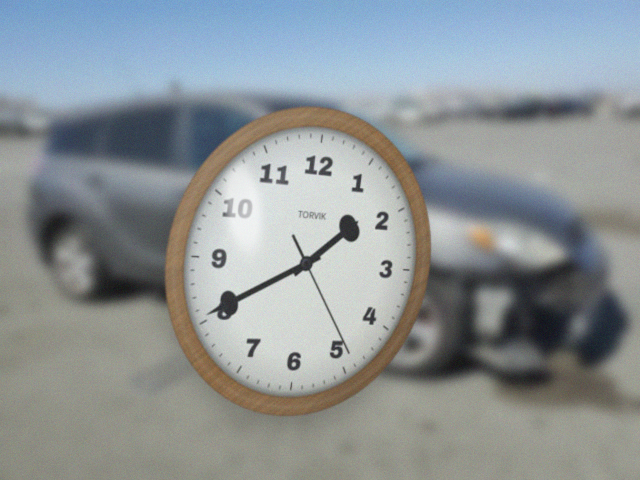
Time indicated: 1:40:24
